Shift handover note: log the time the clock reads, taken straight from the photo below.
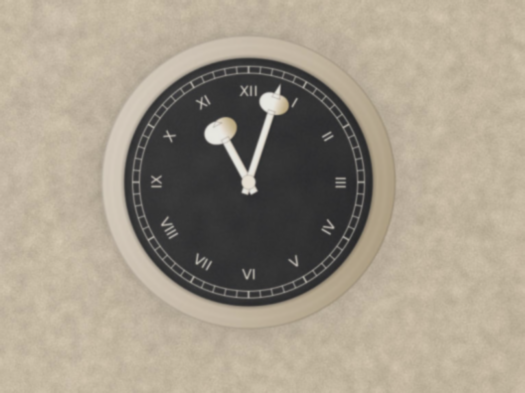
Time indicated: 11:03
